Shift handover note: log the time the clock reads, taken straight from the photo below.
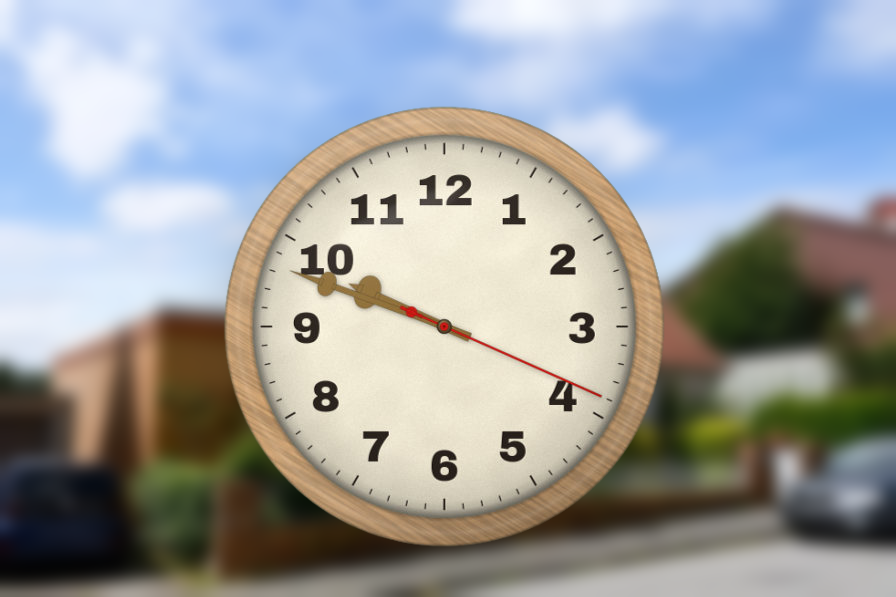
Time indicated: 9:48:19
